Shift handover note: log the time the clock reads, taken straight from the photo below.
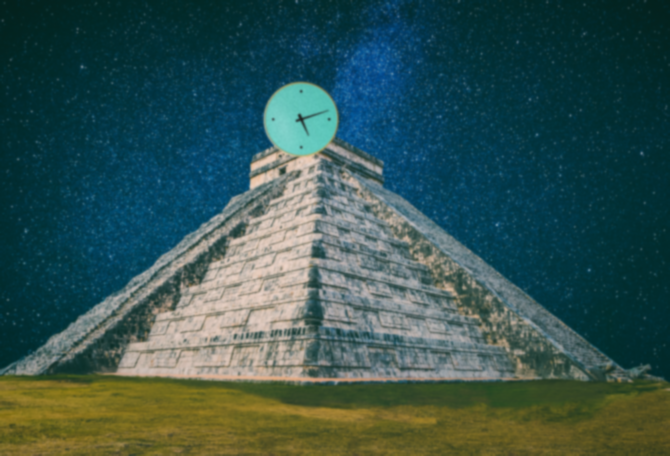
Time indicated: 5:12
